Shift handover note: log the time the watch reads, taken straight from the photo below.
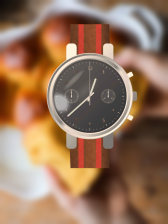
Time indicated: 12:38
